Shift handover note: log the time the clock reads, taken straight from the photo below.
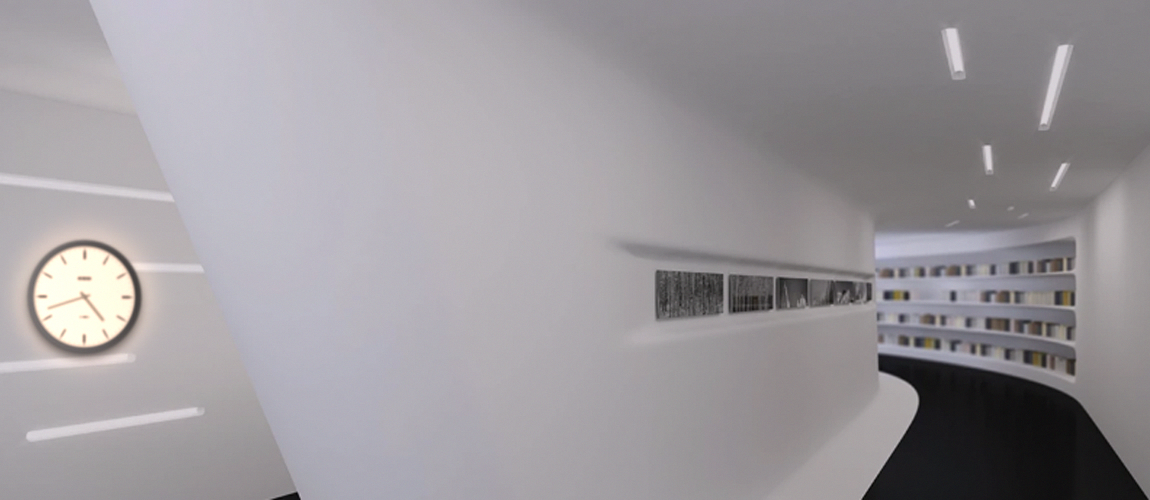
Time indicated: 4:42
